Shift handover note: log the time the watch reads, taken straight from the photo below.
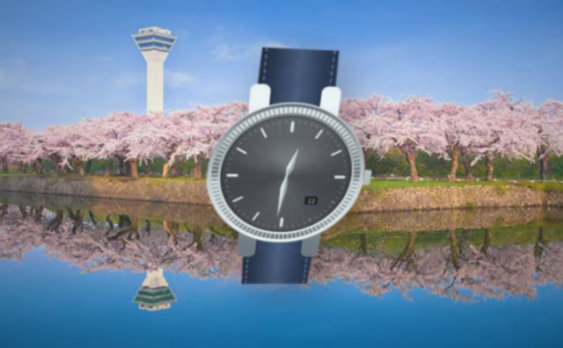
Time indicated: 12:31
